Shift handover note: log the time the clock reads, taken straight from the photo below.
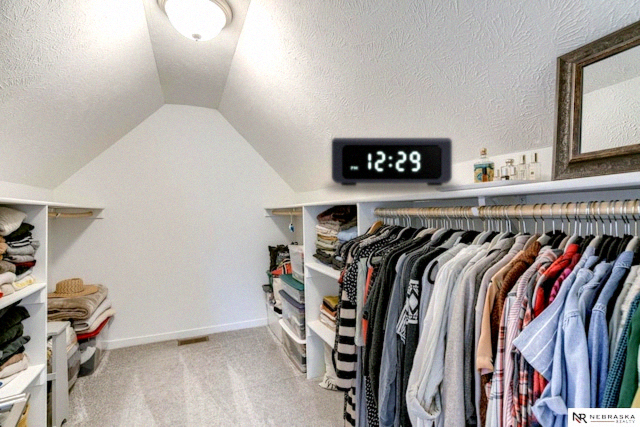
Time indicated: 12:29
